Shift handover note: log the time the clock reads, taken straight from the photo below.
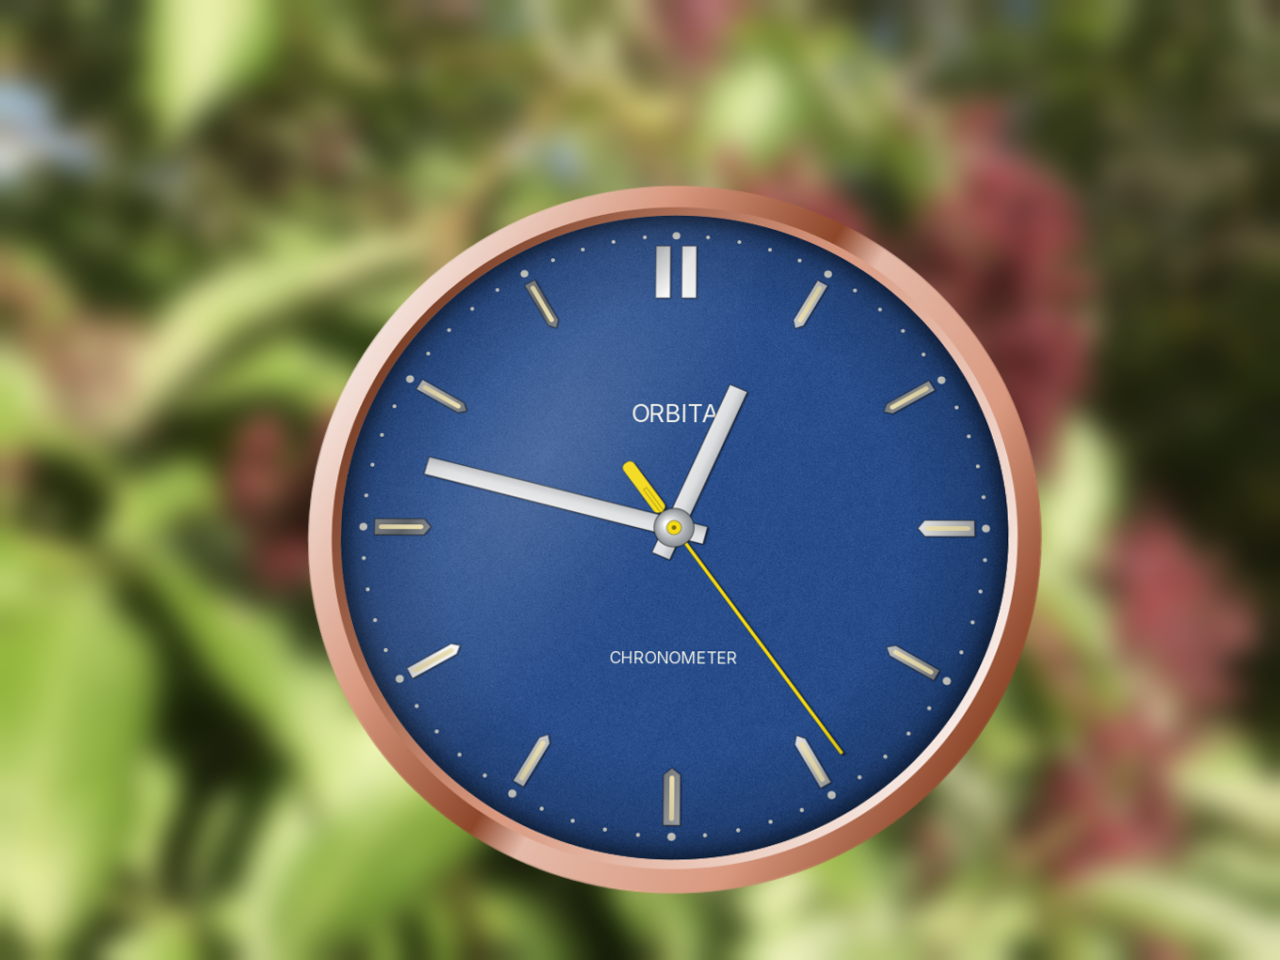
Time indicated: 12:47:24
